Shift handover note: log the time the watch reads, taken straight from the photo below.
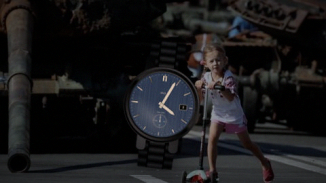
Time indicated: 4:04
